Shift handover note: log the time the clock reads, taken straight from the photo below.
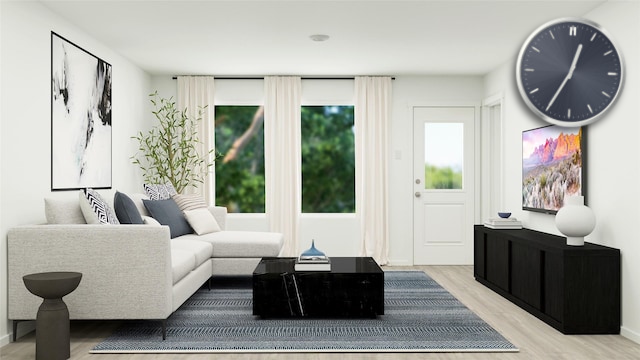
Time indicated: 12:35
